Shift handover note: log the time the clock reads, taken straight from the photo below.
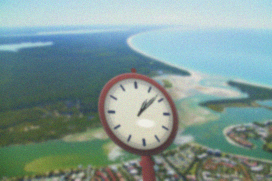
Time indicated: 1:08
